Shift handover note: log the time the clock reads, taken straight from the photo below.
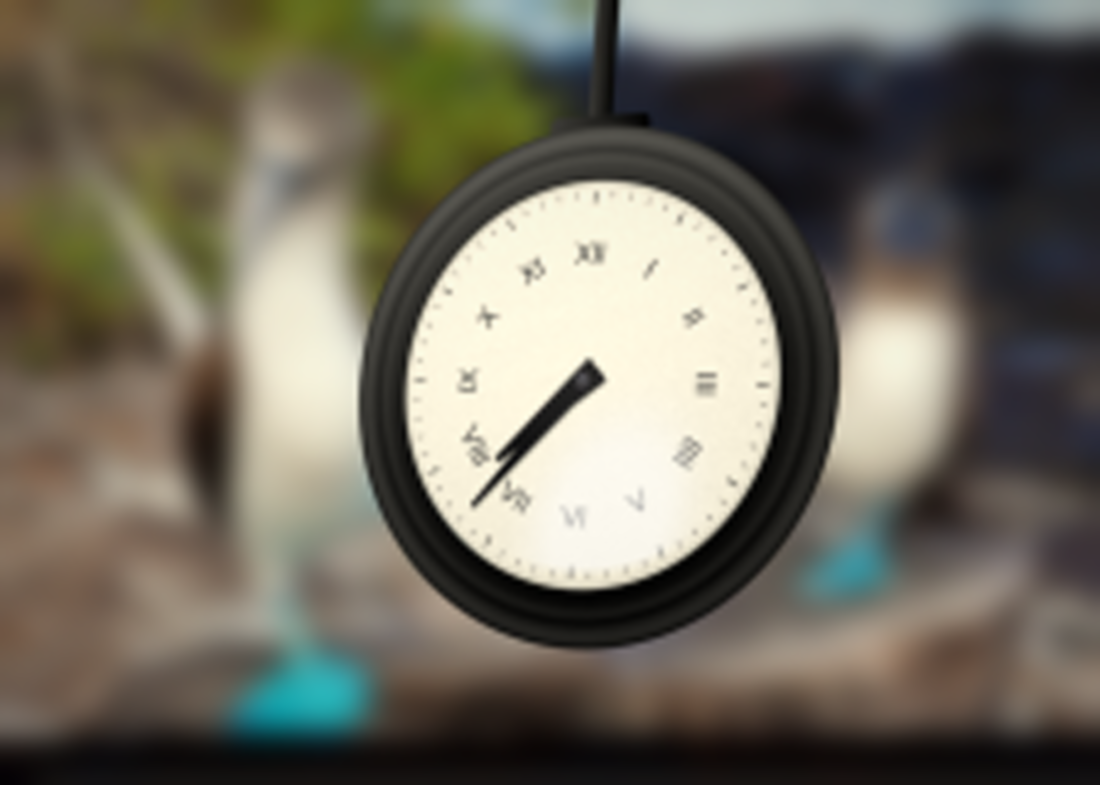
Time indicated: 7:37
